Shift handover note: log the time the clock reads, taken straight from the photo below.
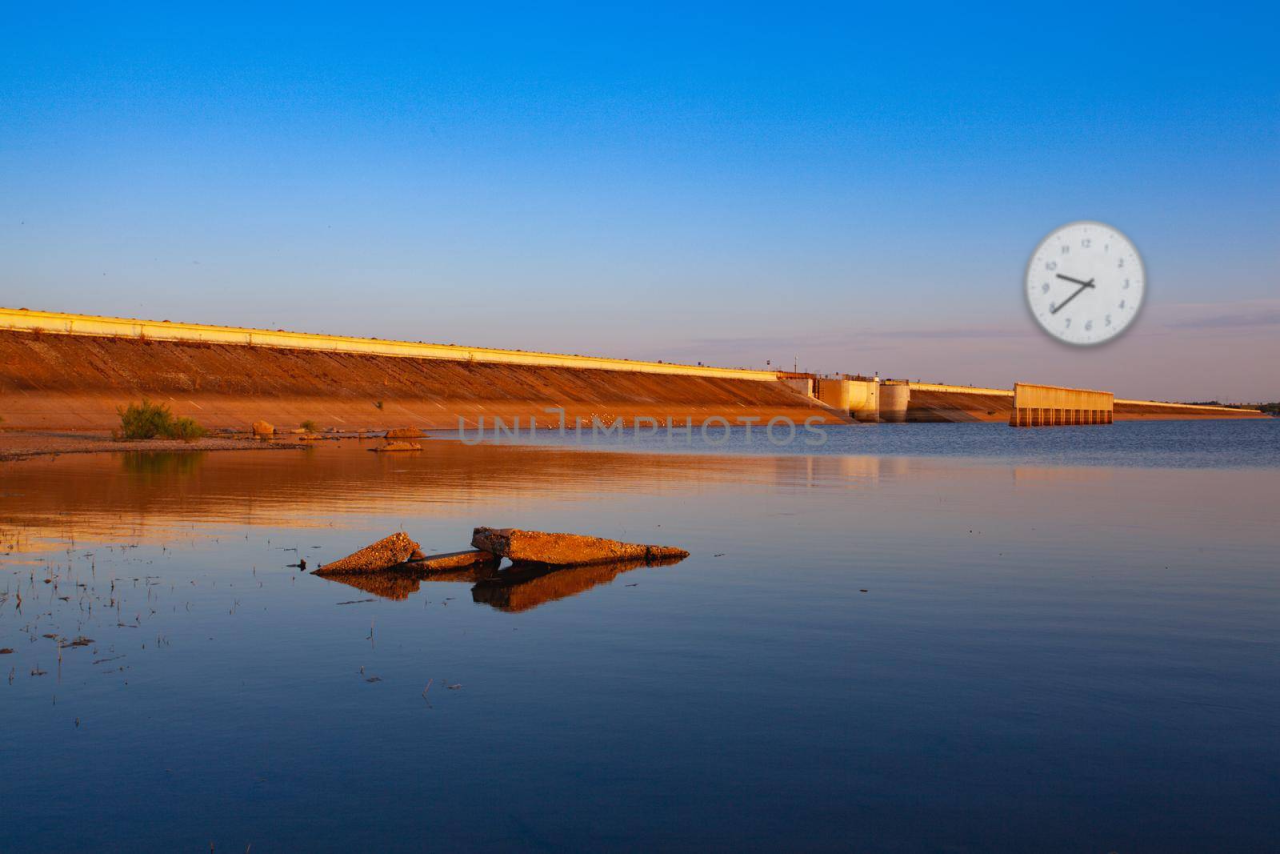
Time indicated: 9:39
